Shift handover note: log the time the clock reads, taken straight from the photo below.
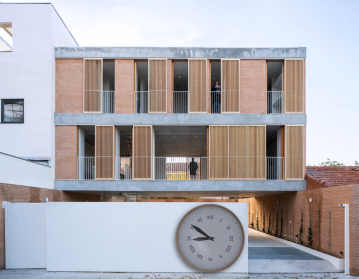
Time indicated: 8:51
